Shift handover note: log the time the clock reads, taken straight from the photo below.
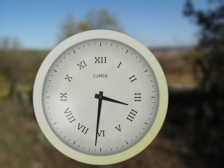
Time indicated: 3:31
